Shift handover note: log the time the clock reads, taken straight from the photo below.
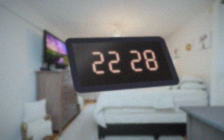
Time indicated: 22:28
